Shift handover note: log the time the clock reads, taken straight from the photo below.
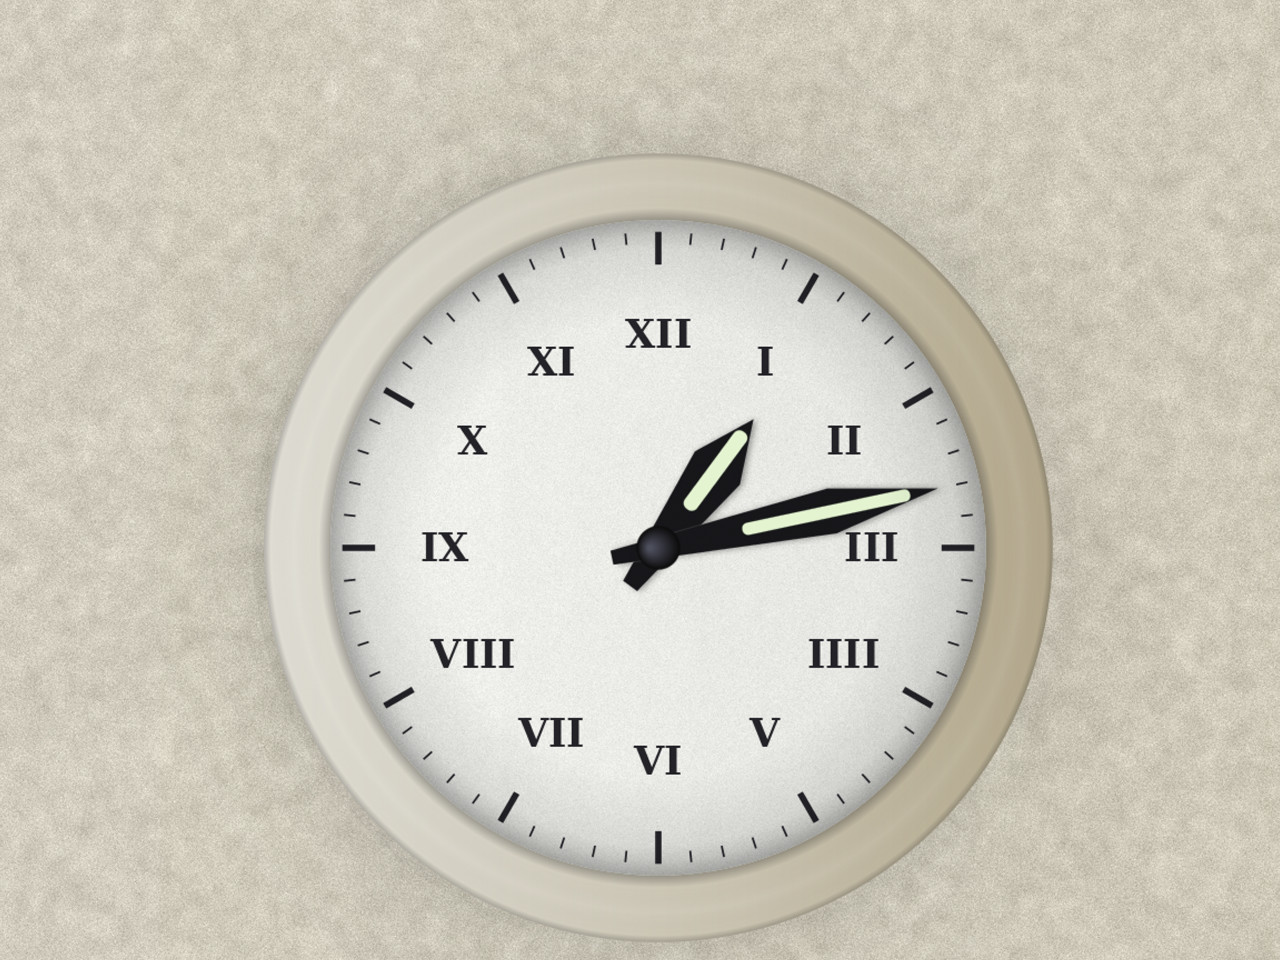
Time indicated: 1:13
